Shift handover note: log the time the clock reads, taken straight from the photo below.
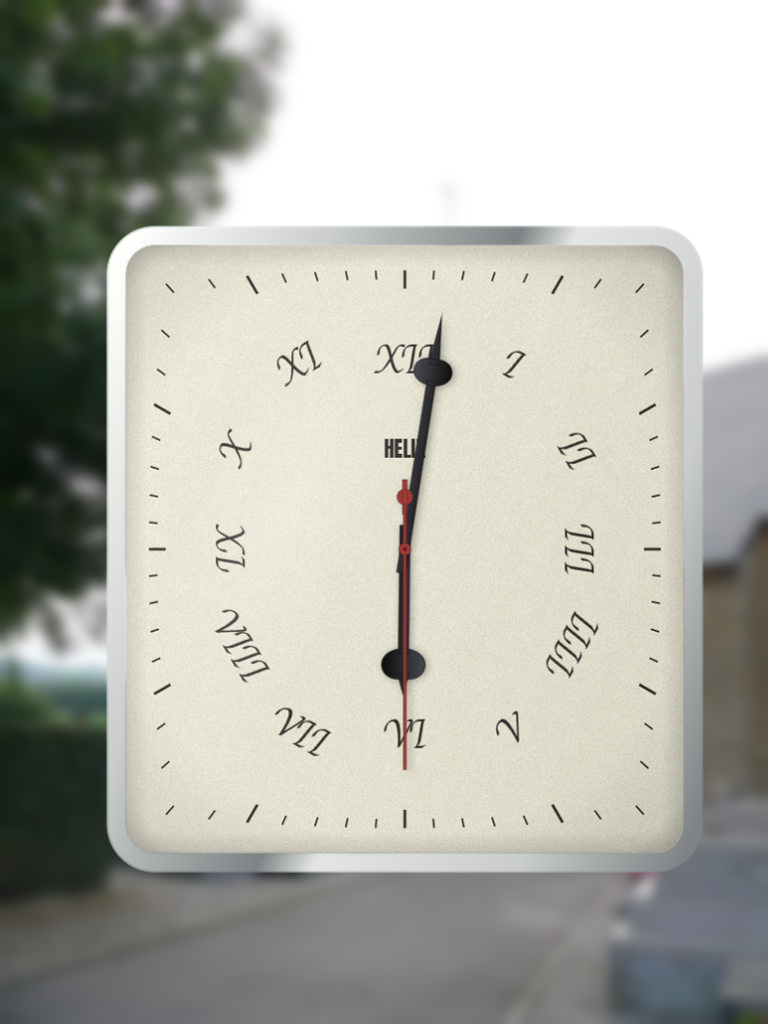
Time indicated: 6:01:30
